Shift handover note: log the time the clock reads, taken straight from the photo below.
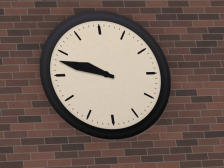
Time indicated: 9:48
